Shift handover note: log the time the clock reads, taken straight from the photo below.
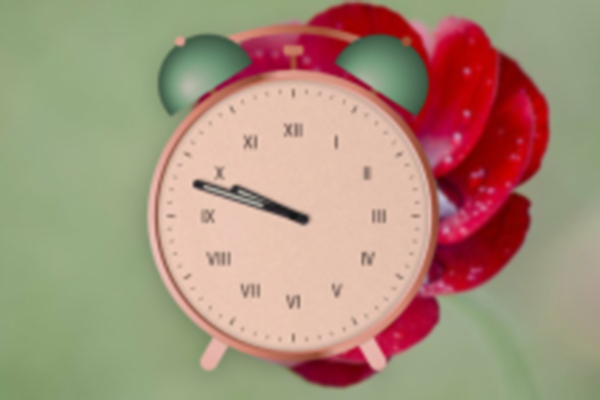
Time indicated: 9:48
